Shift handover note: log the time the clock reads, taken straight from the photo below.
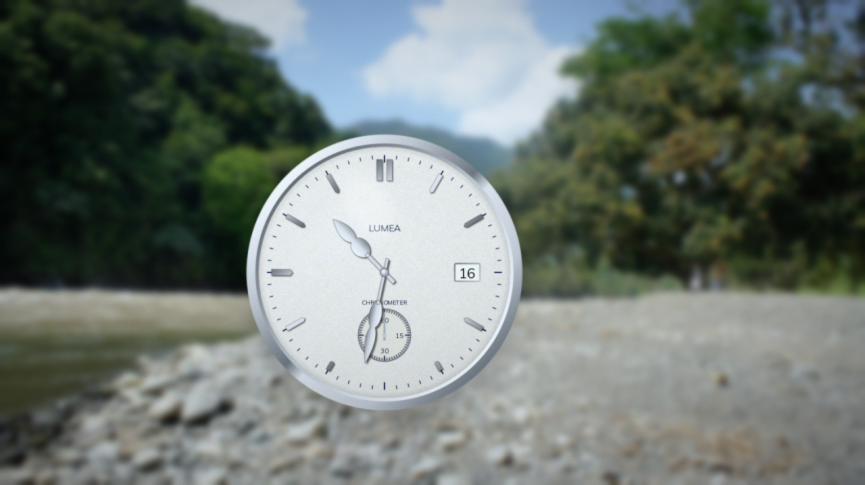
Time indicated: 10:32
